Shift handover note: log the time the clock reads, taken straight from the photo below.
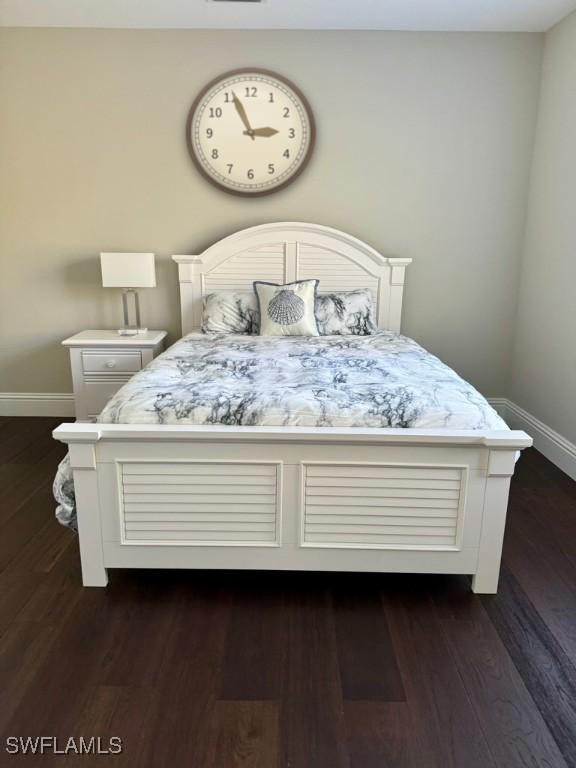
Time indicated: 2:56
